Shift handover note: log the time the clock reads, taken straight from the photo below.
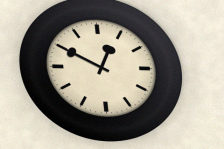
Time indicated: 12:50
